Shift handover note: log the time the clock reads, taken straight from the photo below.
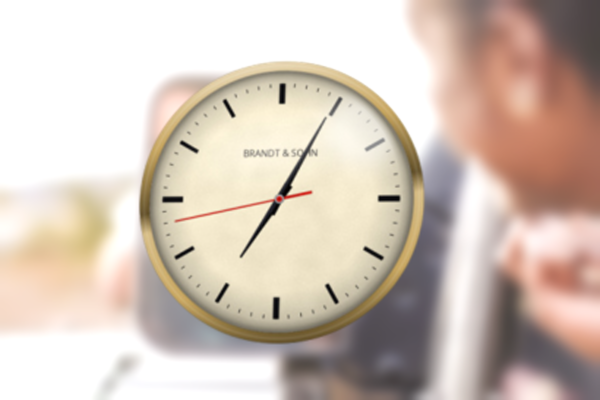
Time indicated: 7:04:43
